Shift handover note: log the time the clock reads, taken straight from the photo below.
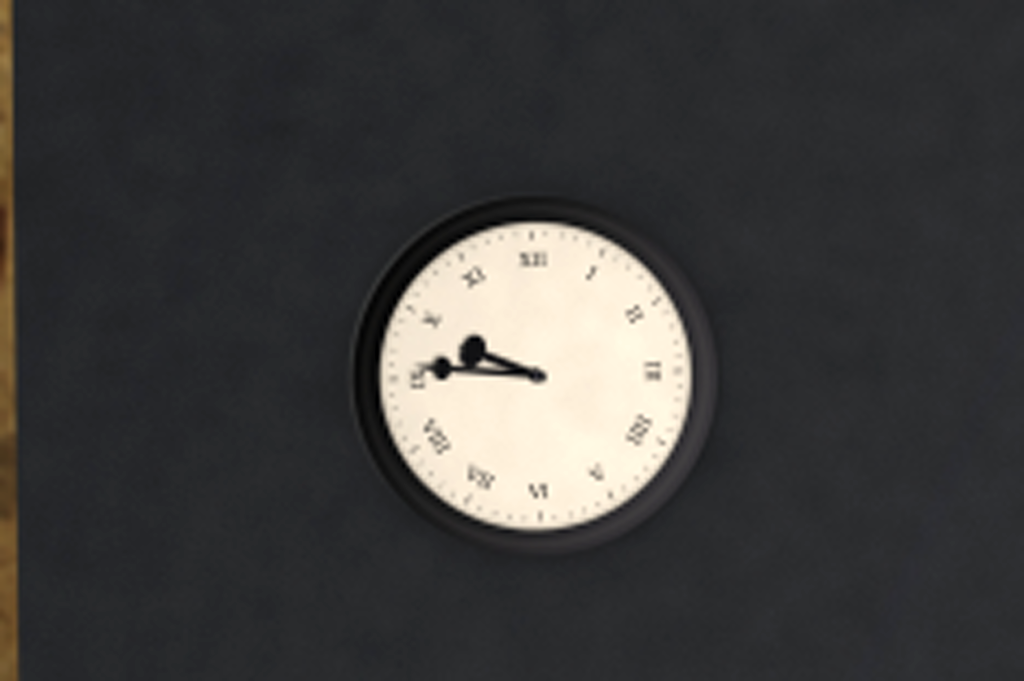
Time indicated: 9:46
